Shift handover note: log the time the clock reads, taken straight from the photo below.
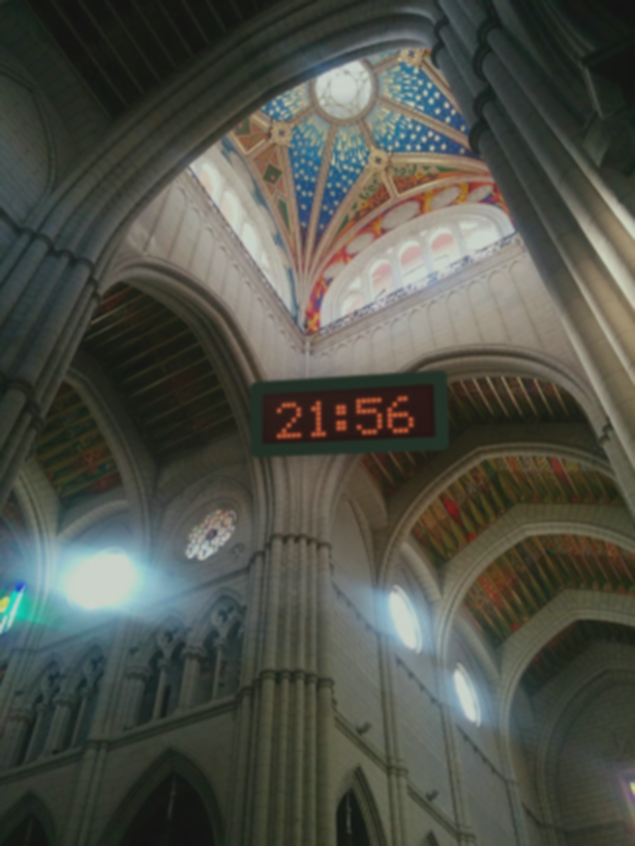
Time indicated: 21:56
